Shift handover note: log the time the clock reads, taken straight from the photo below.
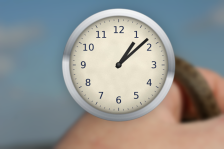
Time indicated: 1:08
